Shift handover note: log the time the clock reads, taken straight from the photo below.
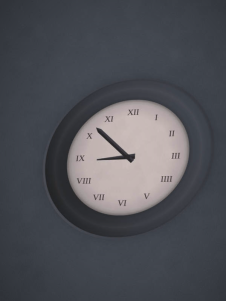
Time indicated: 8:52
